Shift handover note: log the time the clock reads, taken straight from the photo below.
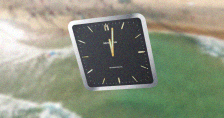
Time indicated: 12:02
